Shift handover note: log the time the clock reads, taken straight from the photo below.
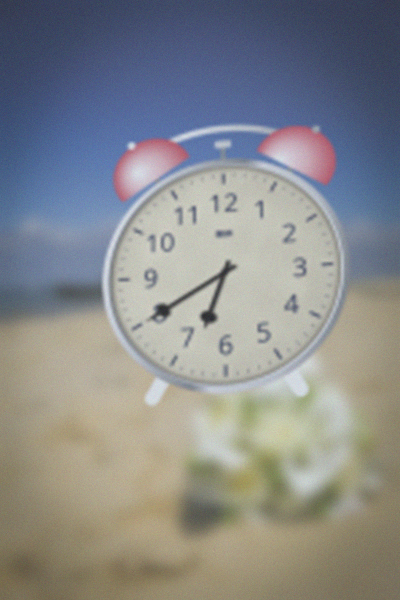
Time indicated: 6:40
